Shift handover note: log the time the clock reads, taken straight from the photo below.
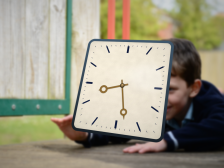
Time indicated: 8:28
